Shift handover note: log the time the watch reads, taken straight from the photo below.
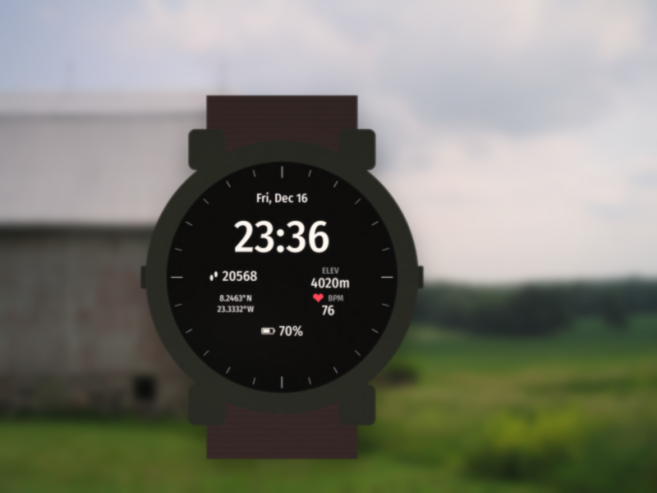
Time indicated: 23:36
